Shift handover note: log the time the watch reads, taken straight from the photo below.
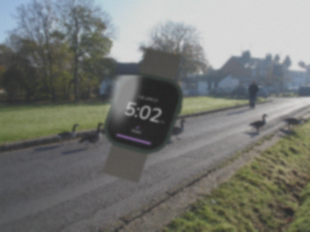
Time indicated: 5:02
